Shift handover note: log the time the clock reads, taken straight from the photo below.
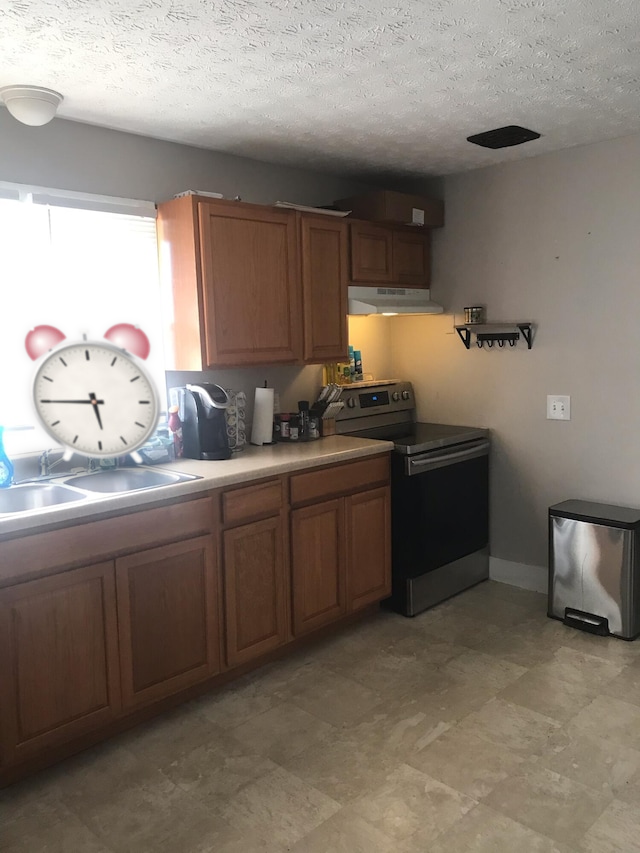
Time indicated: 5:45
